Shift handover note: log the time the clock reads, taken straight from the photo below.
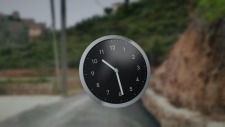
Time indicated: 10:29
